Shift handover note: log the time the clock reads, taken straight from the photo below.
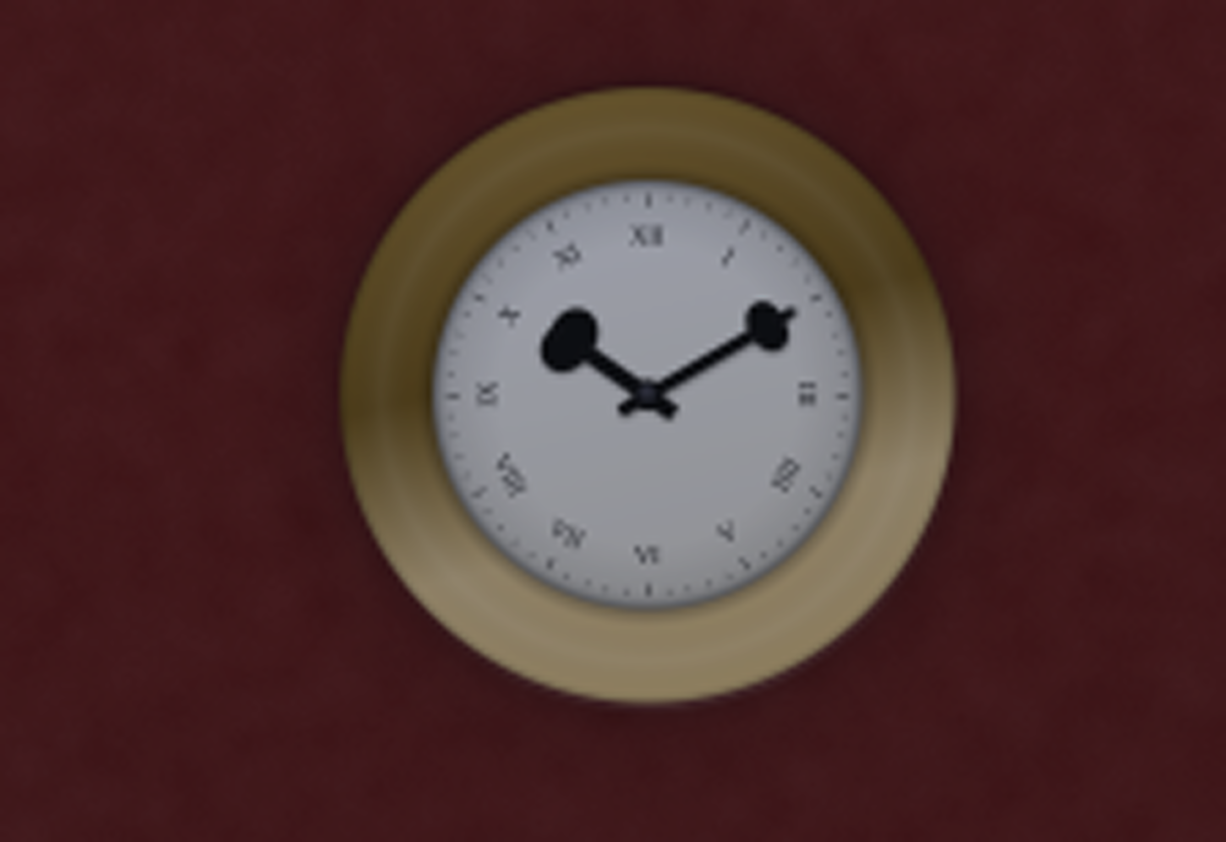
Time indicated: 10:10
